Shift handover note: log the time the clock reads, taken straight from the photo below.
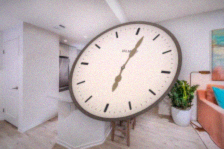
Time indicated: 6:02
